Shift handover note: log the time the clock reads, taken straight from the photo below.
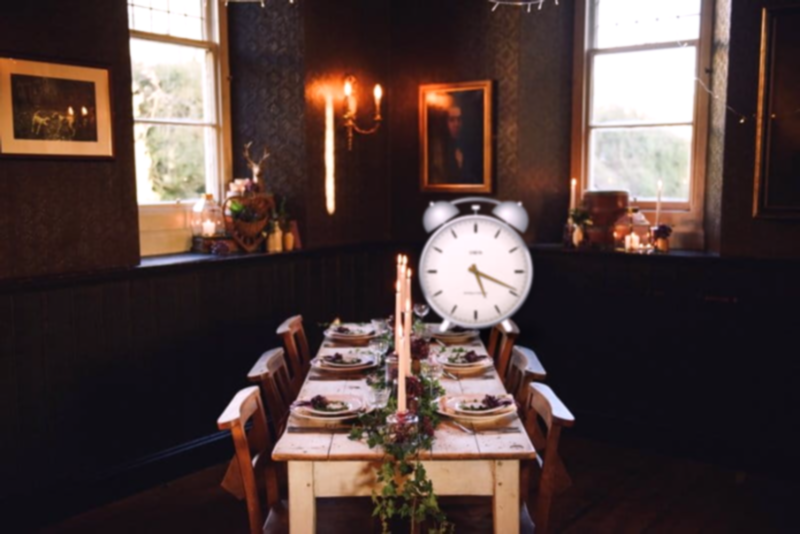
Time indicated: 5:19
